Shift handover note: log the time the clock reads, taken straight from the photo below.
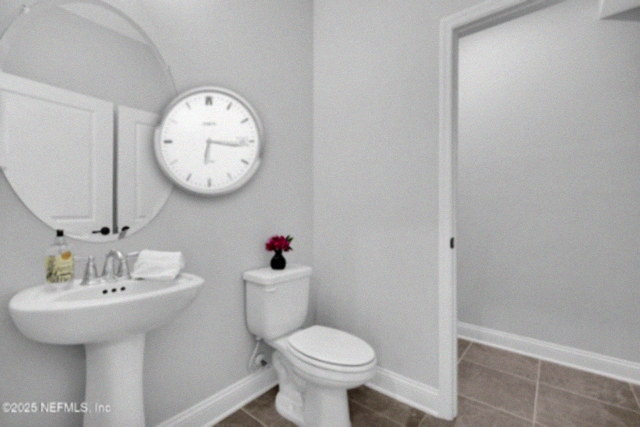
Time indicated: 6:16
